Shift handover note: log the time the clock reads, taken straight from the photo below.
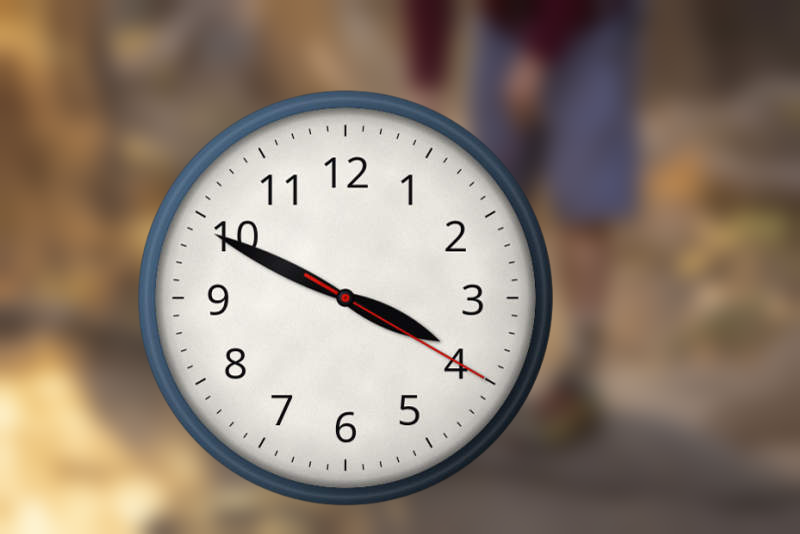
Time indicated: 3:49:20
